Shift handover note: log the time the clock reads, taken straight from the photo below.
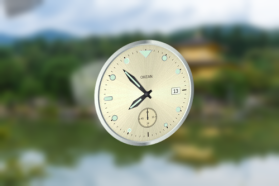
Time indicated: 7:53
